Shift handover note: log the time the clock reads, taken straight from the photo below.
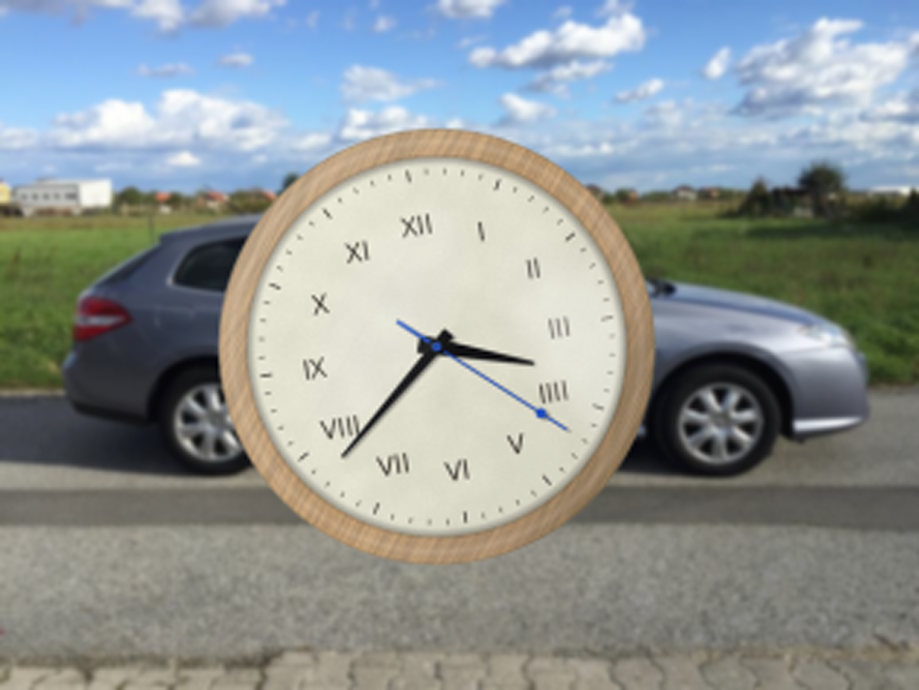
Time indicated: 3:38:22
